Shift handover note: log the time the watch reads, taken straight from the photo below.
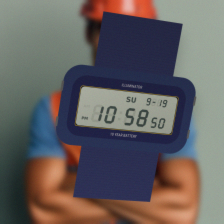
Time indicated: 10:58:50
